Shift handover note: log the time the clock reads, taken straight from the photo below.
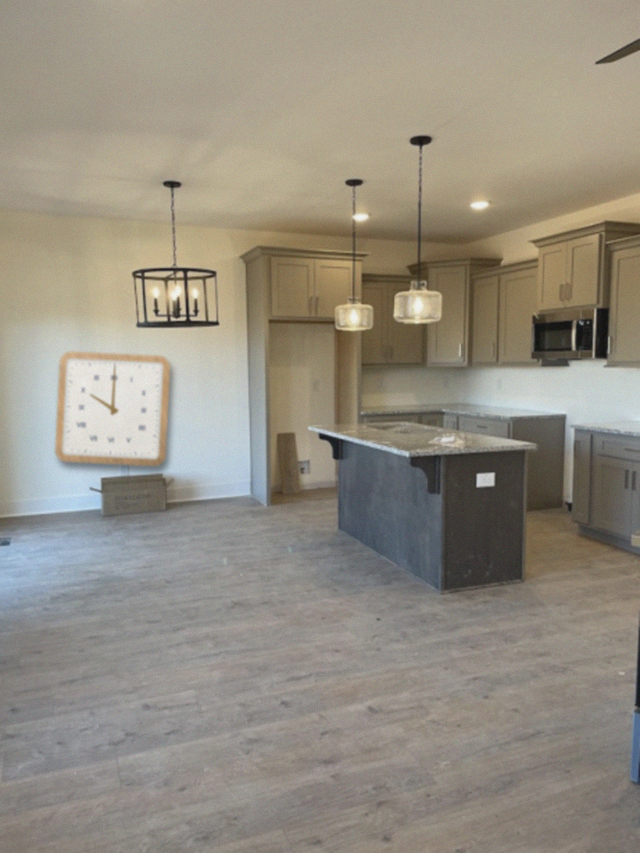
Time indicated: 10:00
